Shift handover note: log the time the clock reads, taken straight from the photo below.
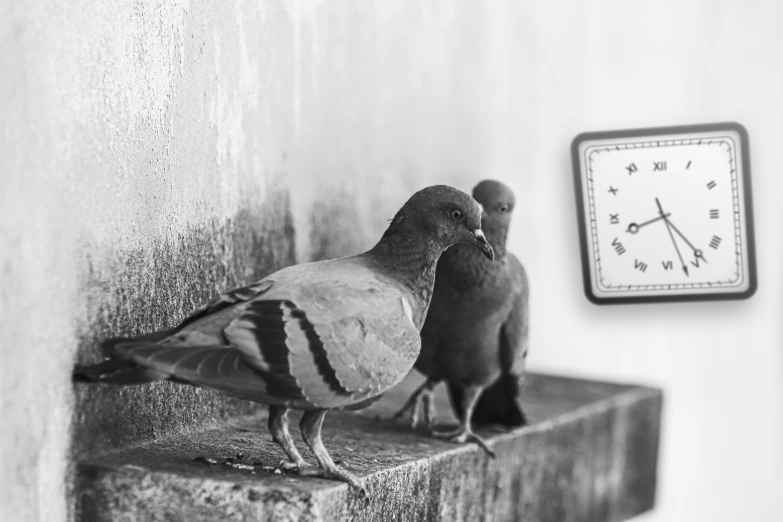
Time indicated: 8:23:27
